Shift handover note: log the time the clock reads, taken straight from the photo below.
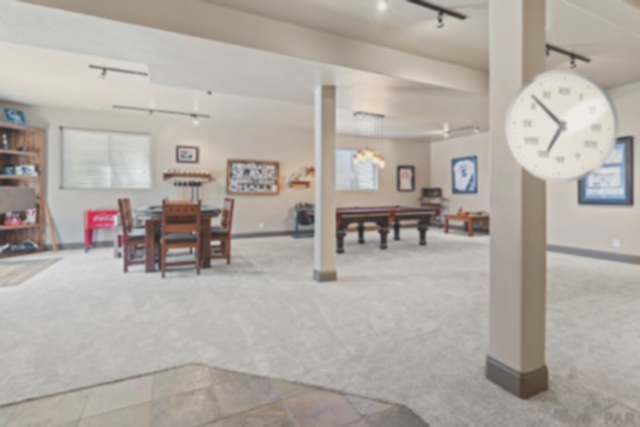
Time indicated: 6:52
